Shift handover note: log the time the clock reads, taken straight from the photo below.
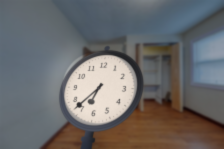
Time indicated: 6:37
